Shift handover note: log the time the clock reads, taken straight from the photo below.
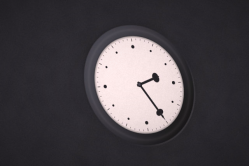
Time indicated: 2:25
